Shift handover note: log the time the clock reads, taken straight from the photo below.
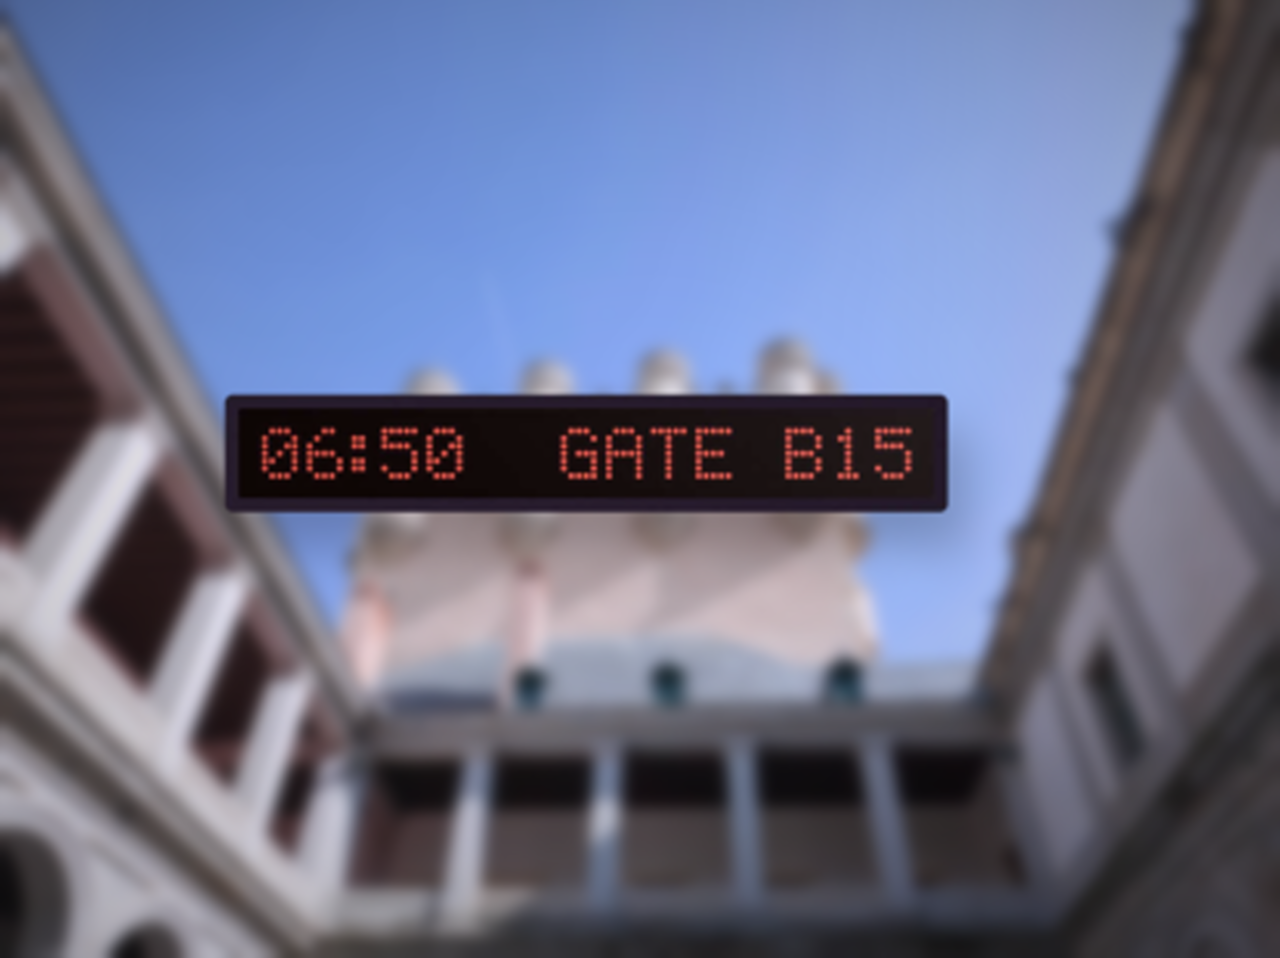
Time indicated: 6:50
